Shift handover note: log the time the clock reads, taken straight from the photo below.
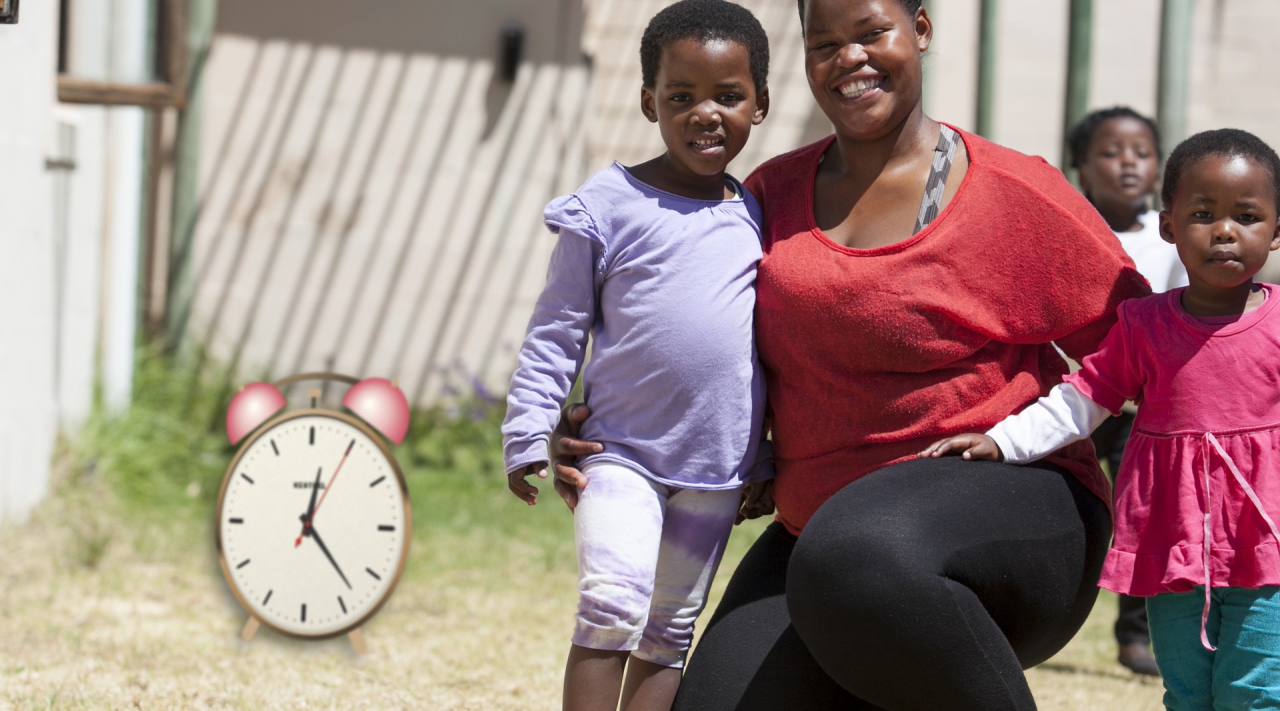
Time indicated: 12:23:05
